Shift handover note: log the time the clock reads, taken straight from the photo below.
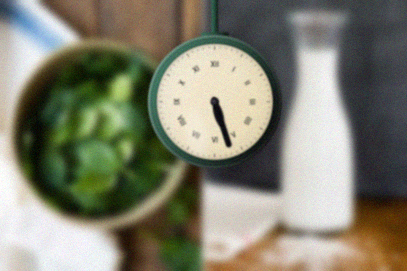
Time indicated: 5:27
